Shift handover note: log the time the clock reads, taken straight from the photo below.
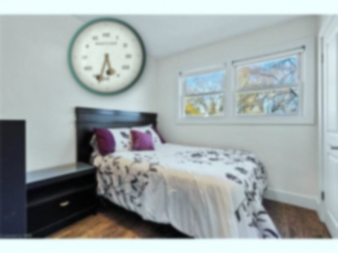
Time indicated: 5:33
